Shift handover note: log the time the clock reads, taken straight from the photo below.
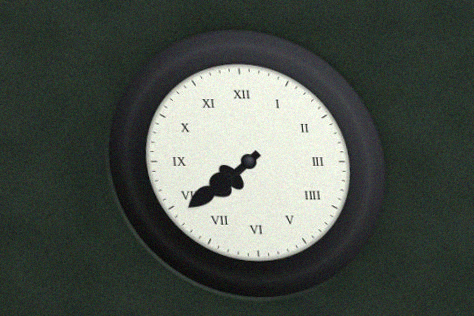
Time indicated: 7:39
